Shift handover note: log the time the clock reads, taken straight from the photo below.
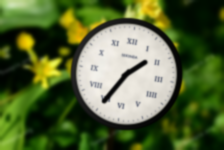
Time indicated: 1:35
